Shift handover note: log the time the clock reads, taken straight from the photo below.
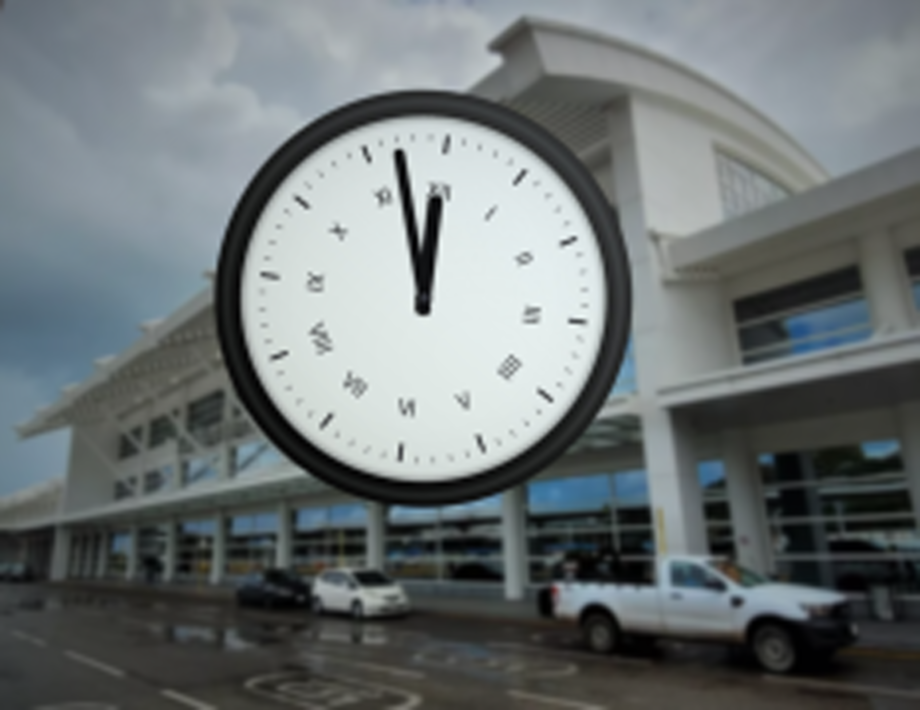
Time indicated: 11:57
